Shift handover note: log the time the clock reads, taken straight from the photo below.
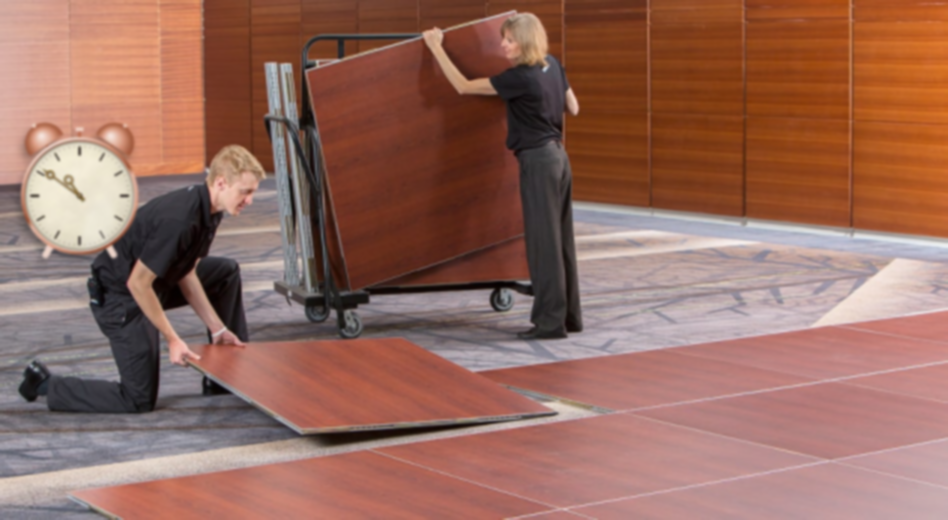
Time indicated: 10:51
